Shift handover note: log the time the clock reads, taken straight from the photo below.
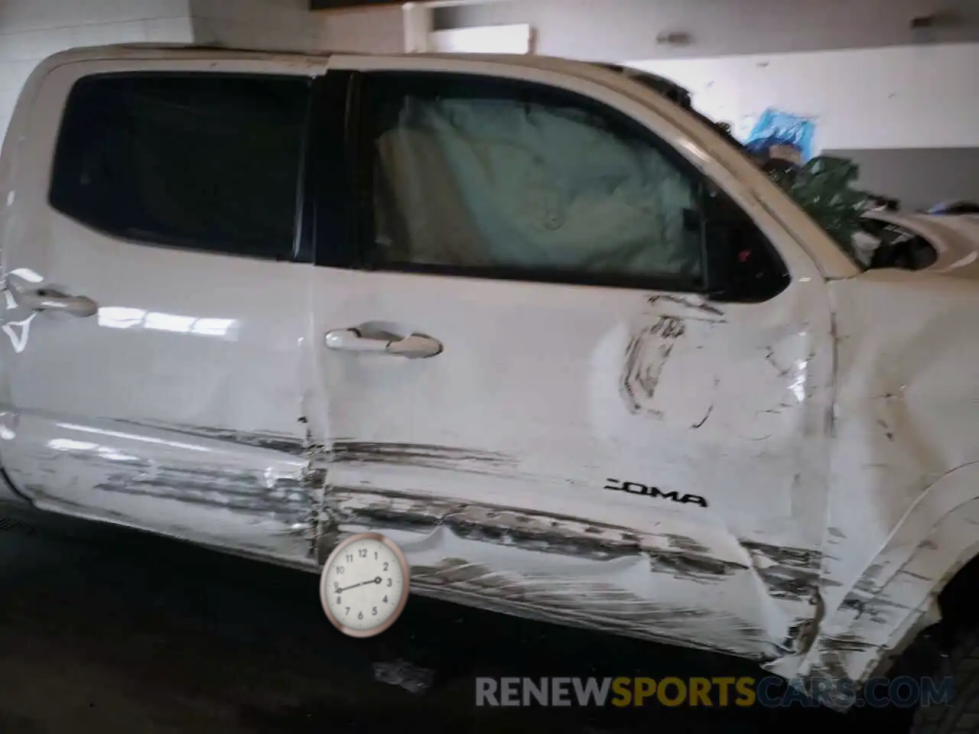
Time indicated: 2:43
